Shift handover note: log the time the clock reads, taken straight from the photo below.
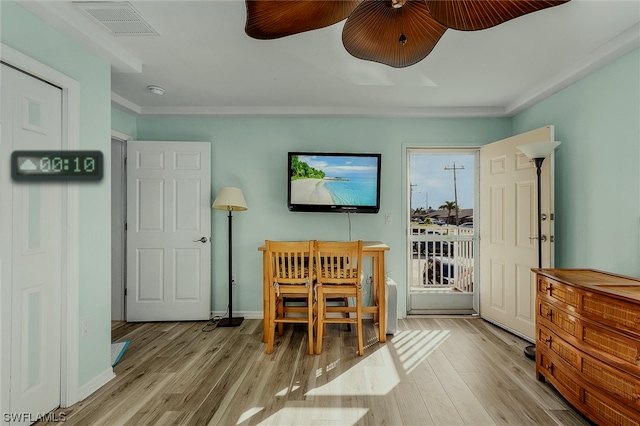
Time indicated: 0:10
